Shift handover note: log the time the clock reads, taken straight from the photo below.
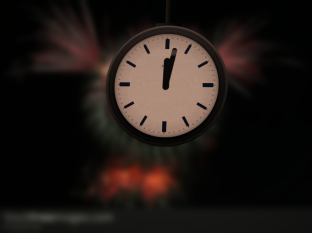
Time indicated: 12:02
